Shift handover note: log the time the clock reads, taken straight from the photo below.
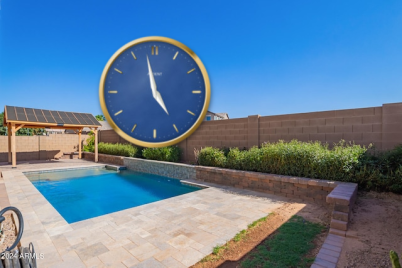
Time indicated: 4:58
